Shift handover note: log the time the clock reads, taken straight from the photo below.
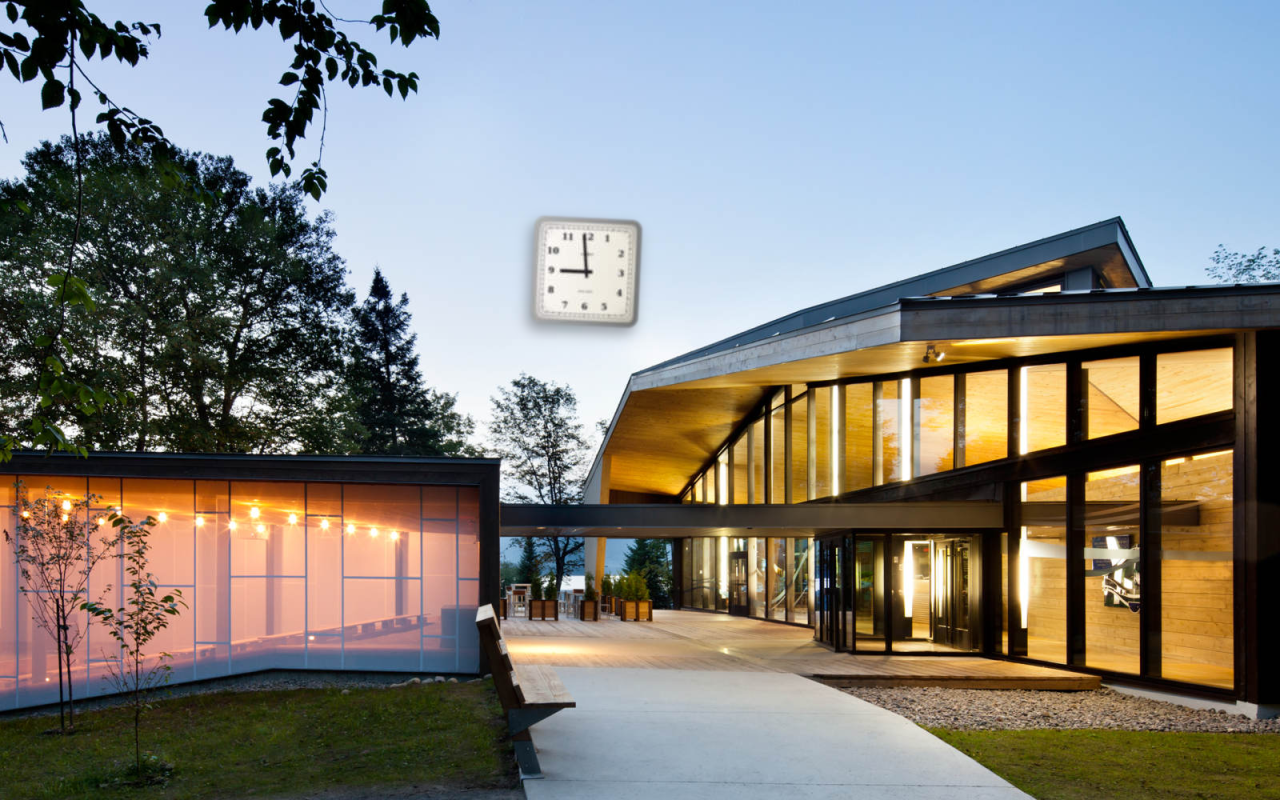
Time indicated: 8:59
